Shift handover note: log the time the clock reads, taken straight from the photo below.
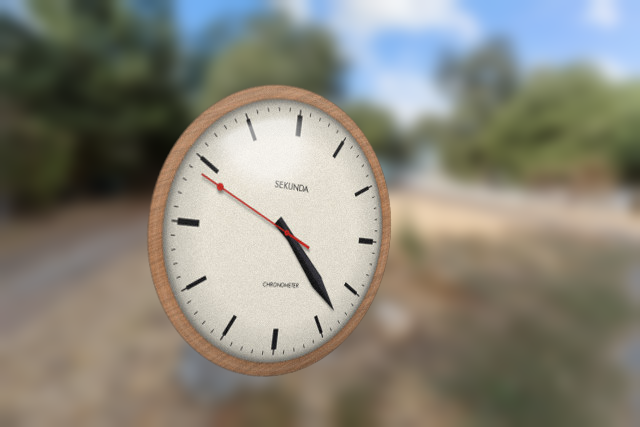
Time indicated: 4:22:49
